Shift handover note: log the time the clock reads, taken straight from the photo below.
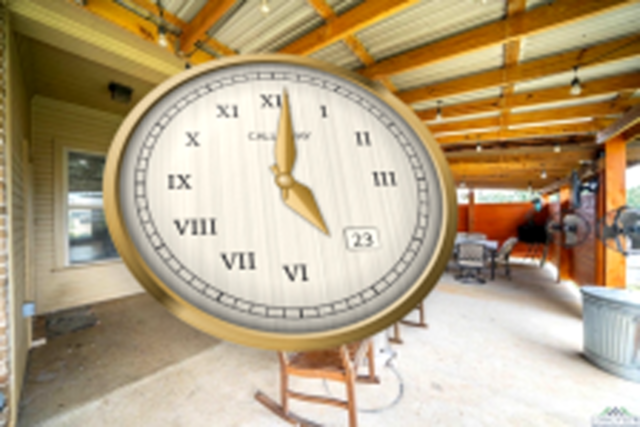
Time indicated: 5:01
